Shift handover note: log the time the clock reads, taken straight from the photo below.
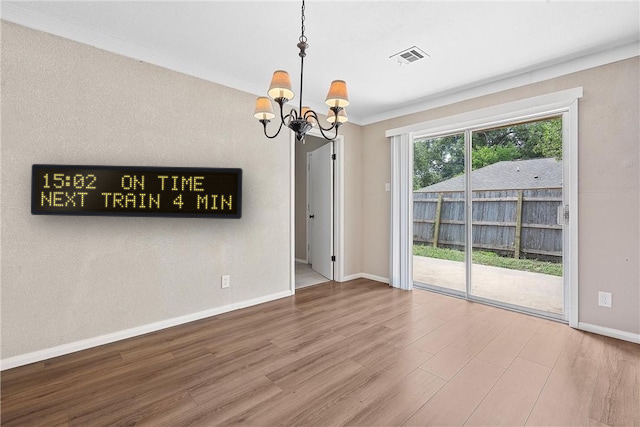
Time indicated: 15:02
